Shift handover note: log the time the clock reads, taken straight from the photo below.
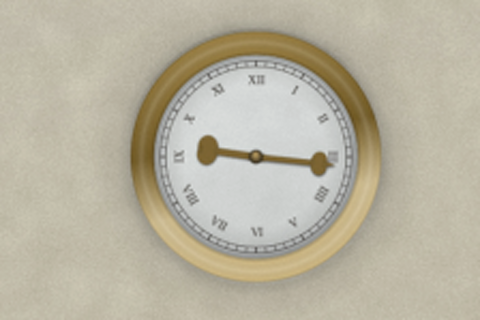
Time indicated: 9:16
